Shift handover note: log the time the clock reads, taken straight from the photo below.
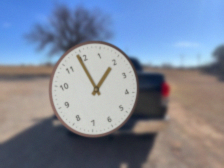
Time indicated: 1:59
